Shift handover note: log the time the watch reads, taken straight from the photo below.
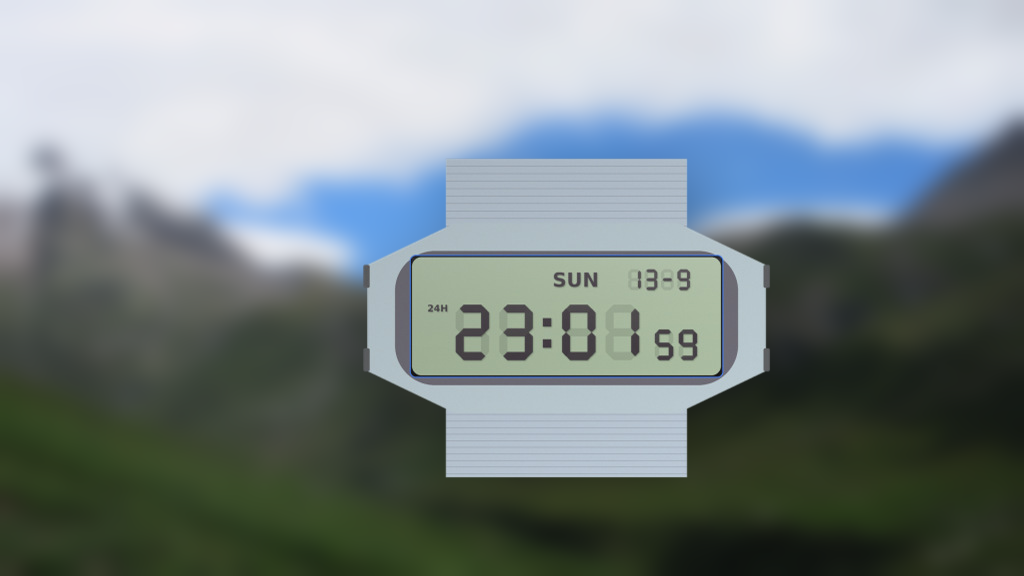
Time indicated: 23:01:59
